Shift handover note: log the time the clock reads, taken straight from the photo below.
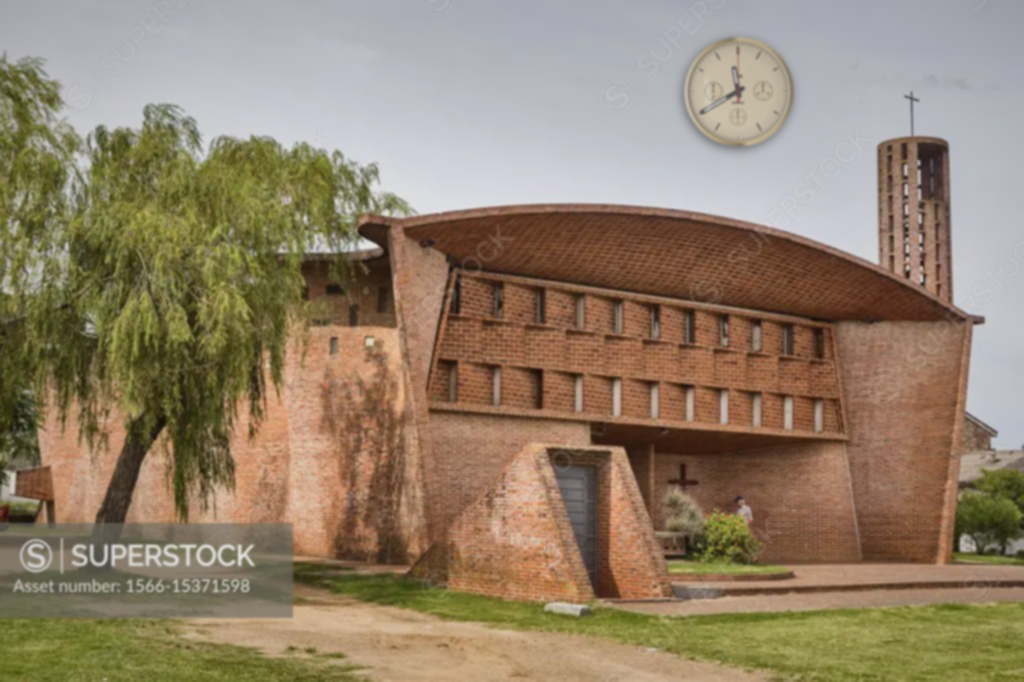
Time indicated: 11:40
